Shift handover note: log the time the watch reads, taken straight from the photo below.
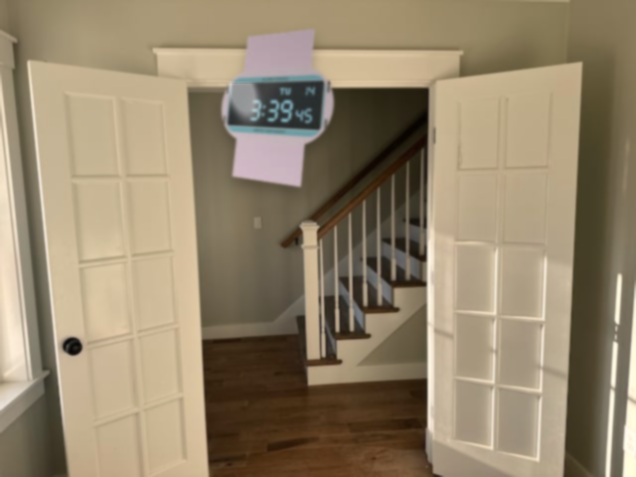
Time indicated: 3:39:45
